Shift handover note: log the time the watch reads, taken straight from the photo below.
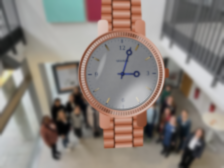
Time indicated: 3:03
